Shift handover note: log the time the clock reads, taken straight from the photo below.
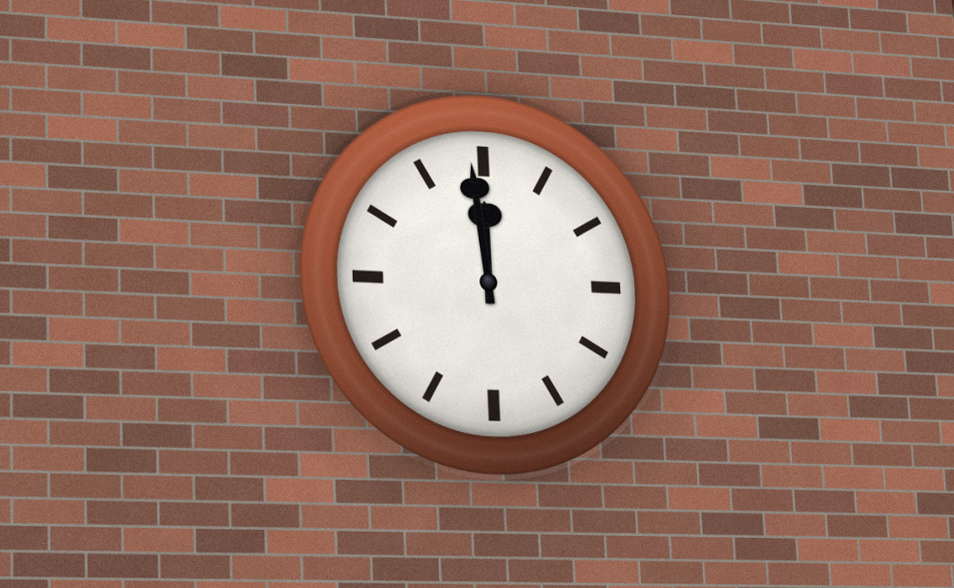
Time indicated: 11:59
